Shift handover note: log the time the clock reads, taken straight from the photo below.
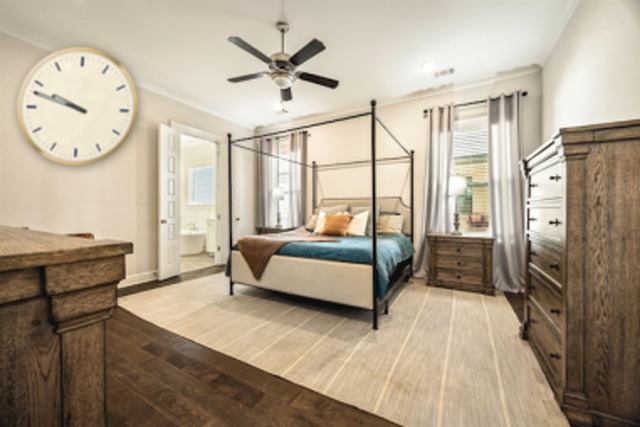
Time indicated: 9:48
